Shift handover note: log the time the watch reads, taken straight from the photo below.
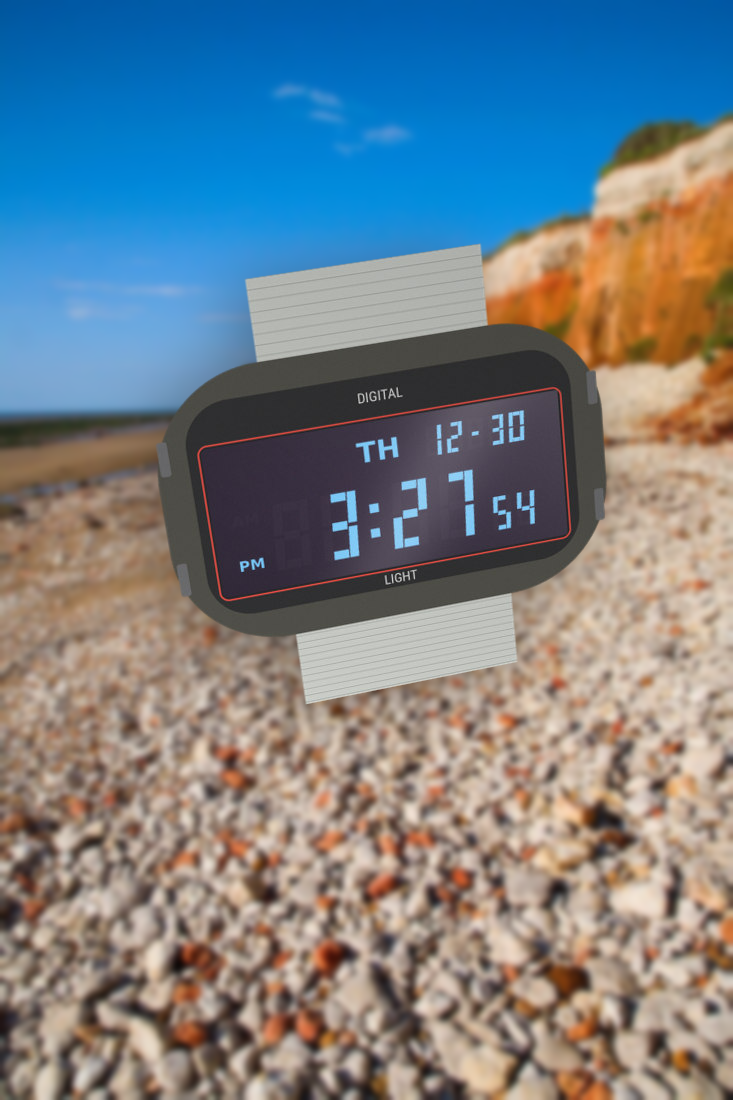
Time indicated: 3:27:54
